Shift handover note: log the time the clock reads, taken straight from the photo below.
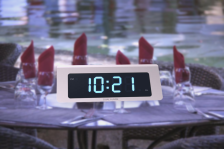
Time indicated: 10:21
